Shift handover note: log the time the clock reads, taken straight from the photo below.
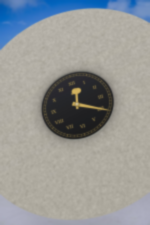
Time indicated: 12:20
